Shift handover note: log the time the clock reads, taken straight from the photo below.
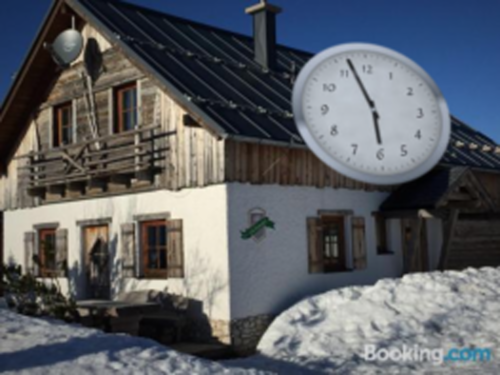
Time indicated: 5:57
